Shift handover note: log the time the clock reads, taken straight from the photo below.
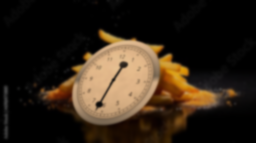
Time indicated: 12:32
